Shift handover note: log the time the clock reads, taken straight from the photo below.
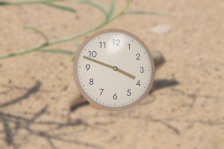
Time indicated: 3:48
